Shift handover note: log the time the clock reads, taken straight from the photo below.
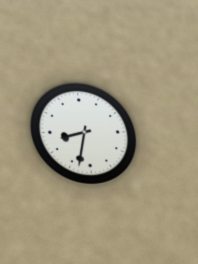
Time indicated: 8:33
